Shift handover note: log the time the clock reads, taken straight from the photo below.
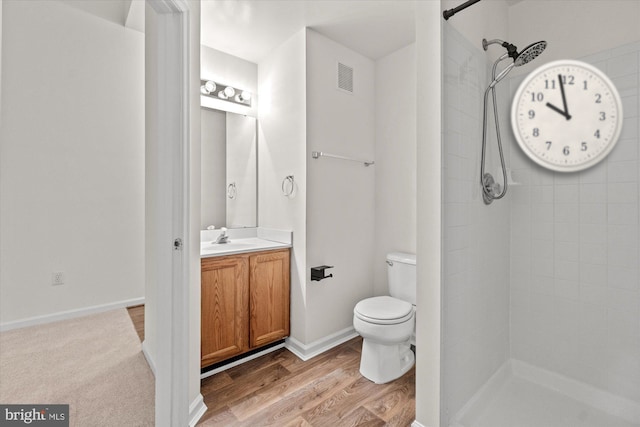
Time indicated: 9:58
